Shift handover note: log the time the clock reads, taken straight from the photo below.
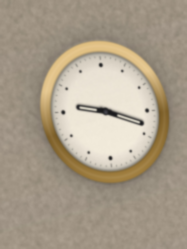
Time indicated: 9:18
